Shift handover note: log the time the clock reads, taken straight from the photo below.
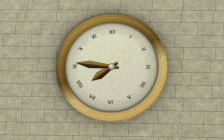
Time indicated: 7:46
